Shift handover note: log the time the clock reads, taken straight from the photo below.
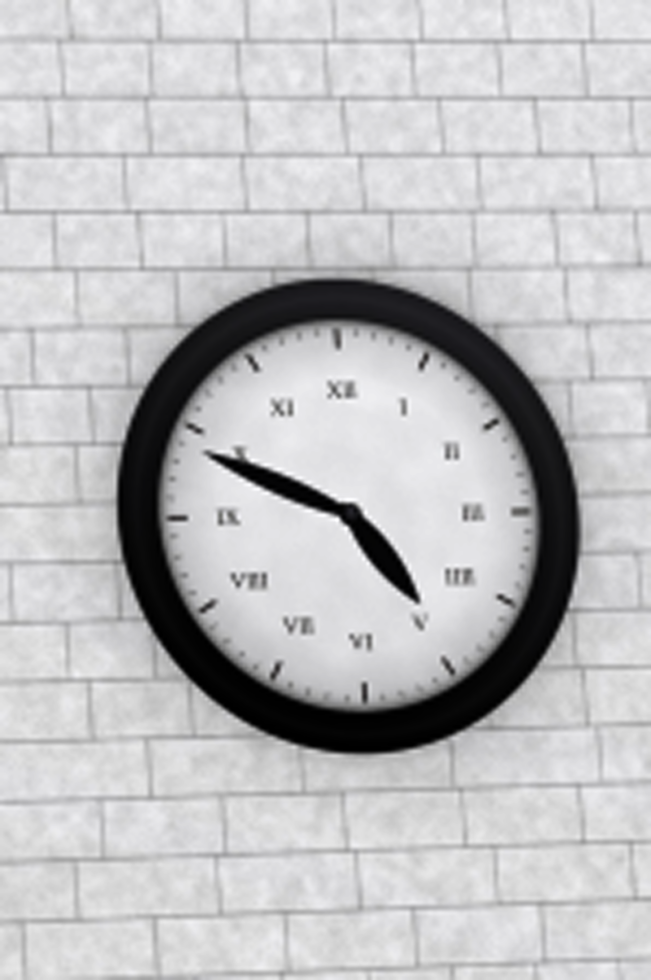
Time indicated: 4:49
